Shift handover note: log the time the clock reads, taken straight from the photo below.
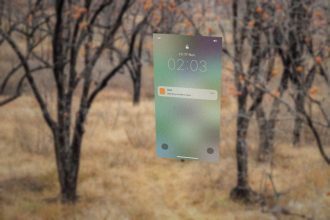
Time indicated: 2:03
